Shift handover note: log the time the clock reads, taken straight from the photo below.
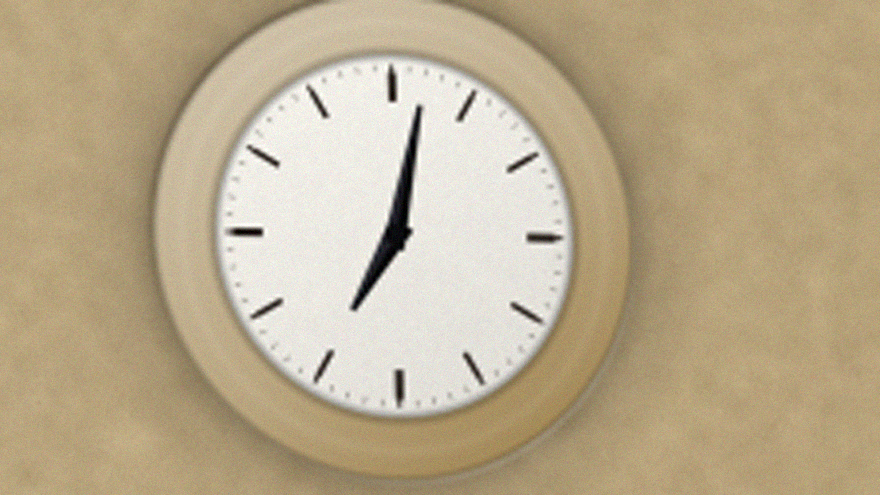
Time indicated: 7:02
